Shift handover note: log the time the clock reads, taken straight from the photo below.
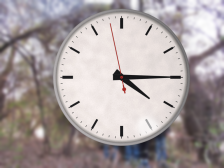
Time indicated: 4:14:58
